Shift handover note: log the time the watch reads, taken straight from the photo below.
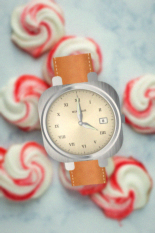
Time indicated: 4:00
